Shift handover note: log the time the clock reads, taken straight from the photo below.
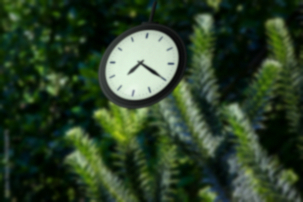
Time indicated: 7:20
